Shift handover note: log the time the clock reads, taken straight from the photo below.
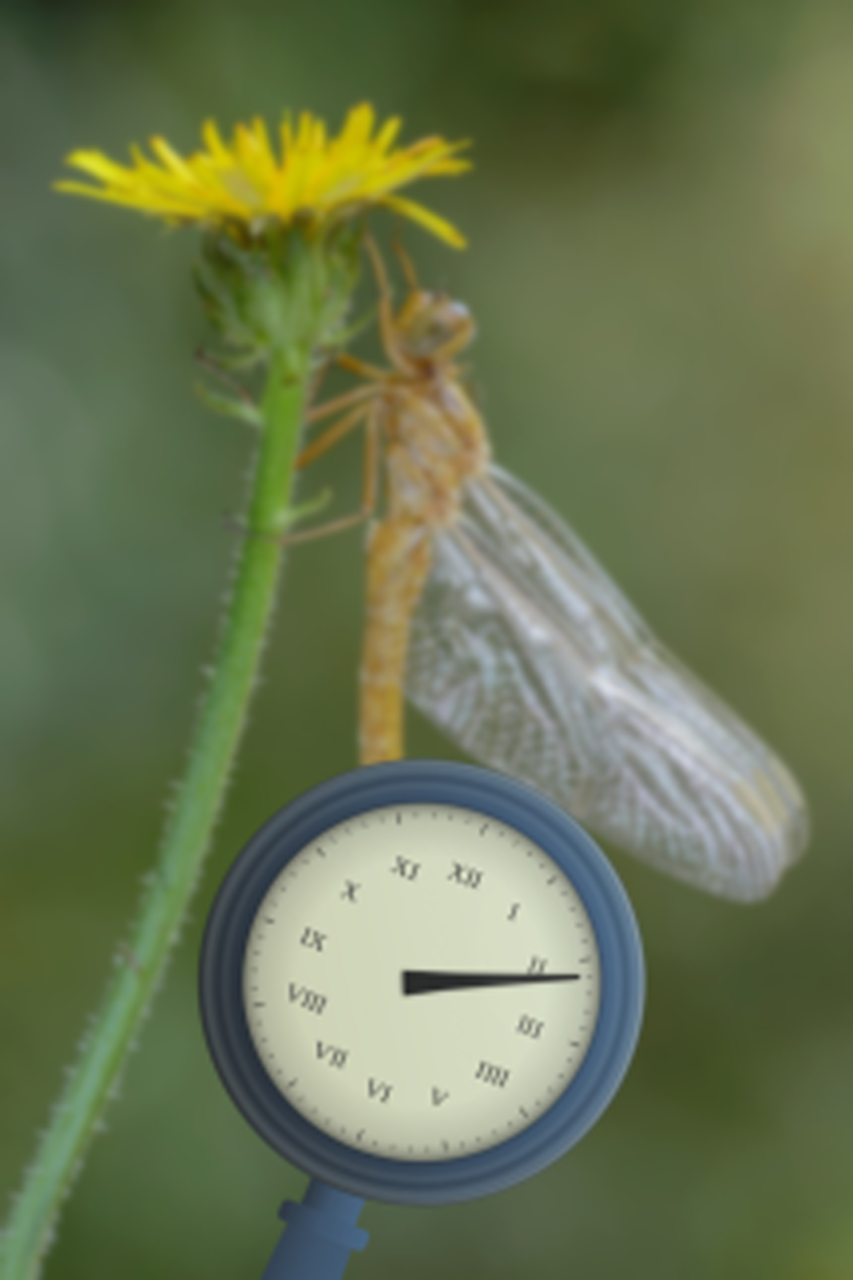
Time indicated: 2:11
